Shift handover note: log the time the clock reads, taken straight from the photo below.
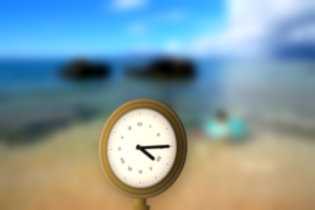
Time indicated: 4:15
